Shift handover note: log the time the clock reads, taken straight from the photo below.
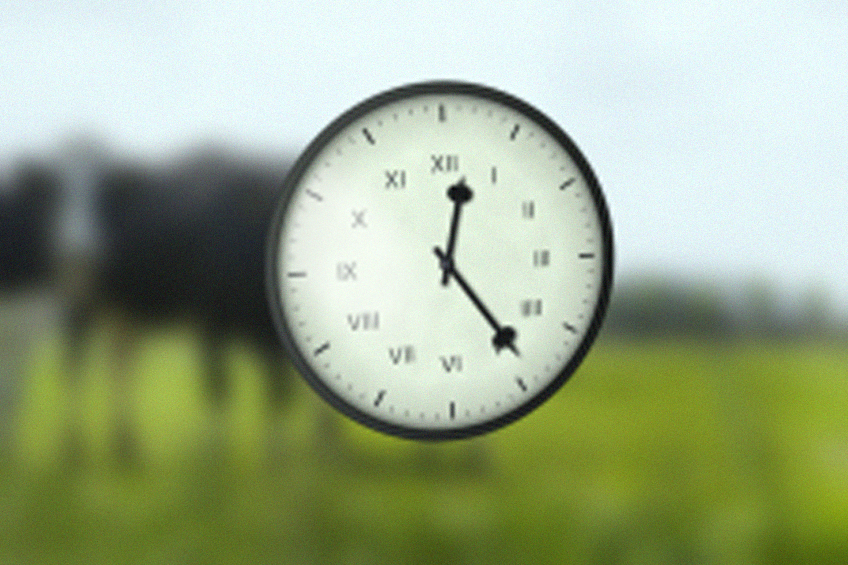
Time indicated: 12:24
